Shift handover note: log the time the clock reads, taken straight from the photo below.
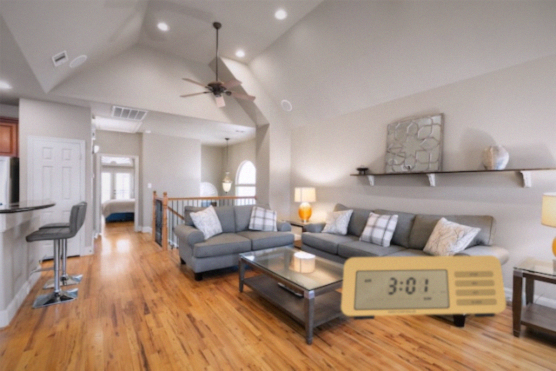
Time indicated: 3:01
